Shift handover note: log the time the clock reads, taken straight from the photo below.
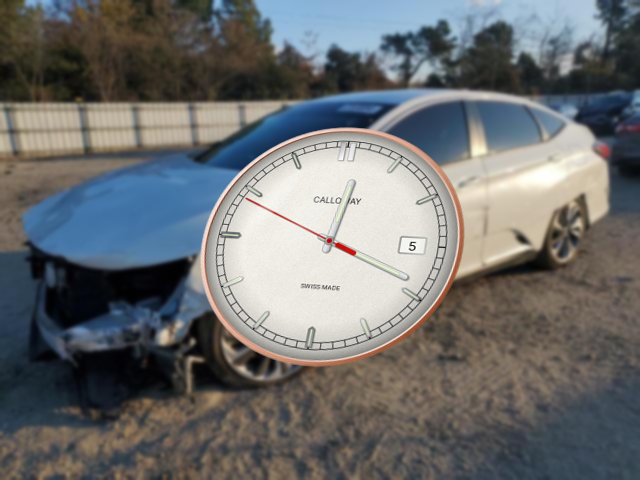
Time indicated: 12:18:49
